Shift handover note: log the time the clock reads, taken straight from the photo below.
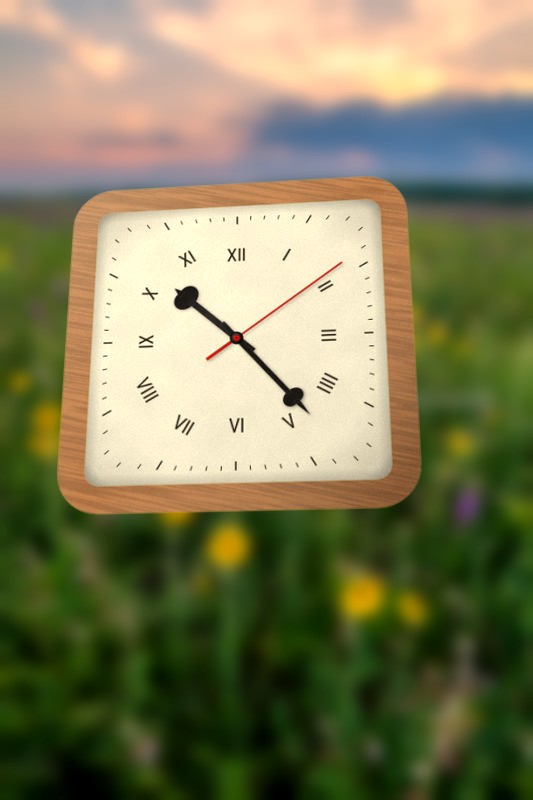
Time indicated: 10:23:09
